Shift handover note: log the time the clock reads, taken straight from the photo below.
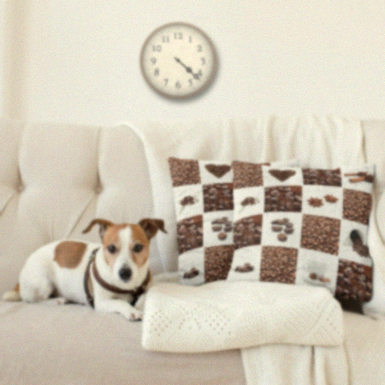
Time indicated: 4:22
